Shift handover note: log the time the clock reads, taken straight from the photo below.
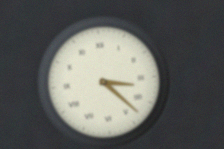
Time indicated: 3:23
